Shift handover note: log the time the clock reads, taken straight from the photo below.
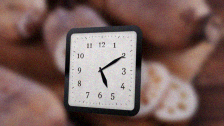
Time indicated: 5:10
